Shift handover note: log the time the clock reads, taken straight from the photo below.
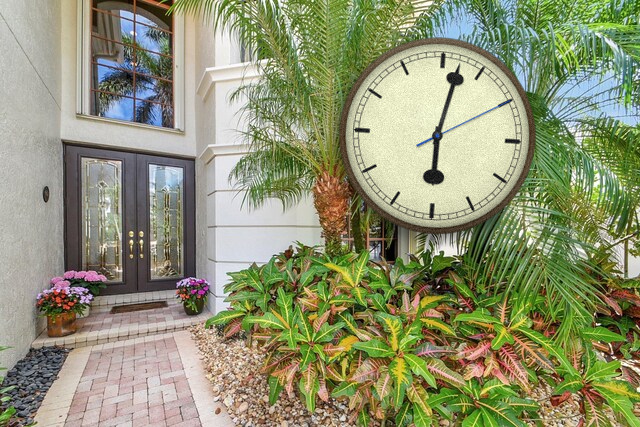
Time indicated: 6:02:10
